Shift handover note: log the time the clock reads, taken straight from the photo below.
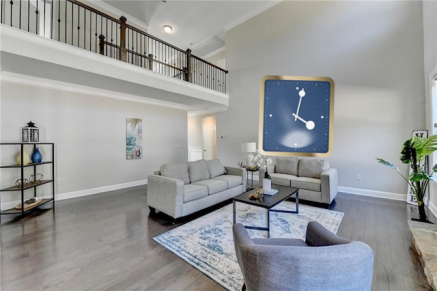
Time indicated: 4:02
